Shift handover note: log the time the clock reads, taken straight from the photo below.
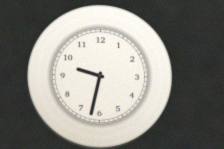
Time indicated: 9:32
